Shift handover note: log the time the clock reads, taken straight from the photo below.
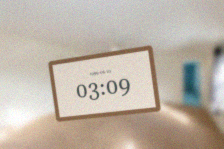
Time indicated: 3:09
